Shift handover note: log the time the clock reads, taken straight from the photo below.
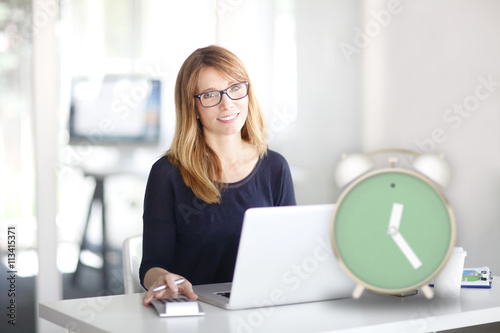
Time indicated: 12:24
